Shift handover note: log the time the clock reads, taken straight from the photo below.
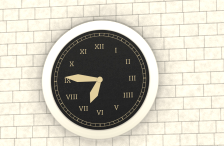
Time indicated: 6:46
